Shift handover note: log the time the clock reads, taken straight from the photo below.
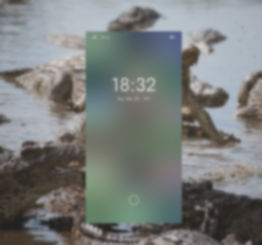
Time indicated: 18:32
